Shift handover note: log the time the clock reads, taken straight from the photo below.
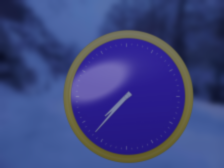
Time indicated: 7:37
